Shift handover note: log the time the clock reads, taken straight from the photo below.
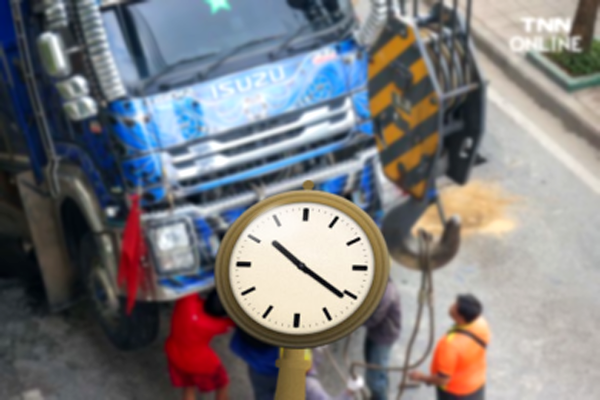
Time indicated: 10:21
